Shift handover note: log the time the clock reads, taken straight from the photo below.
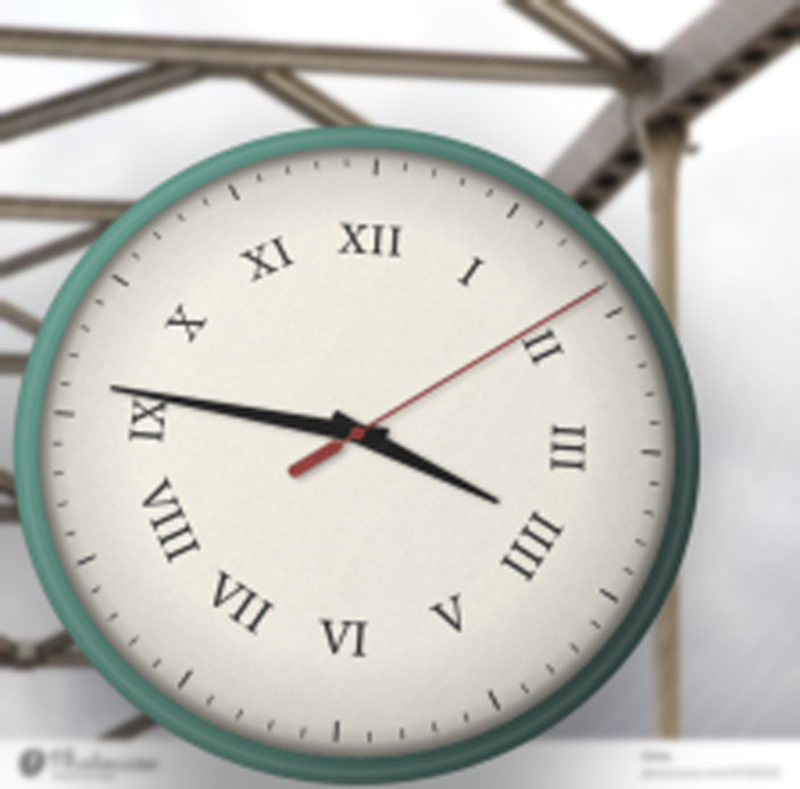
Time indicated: 3:46:09
